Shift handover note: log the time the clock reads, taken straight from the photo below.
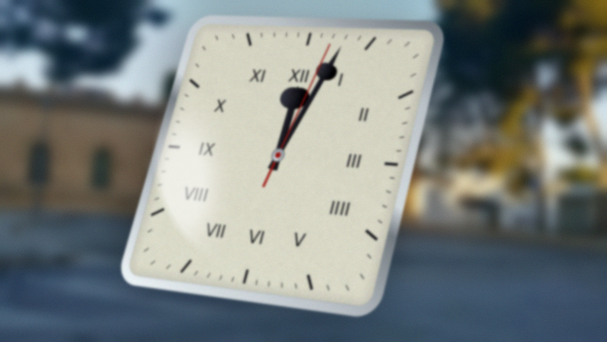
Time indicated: 12:03:02
